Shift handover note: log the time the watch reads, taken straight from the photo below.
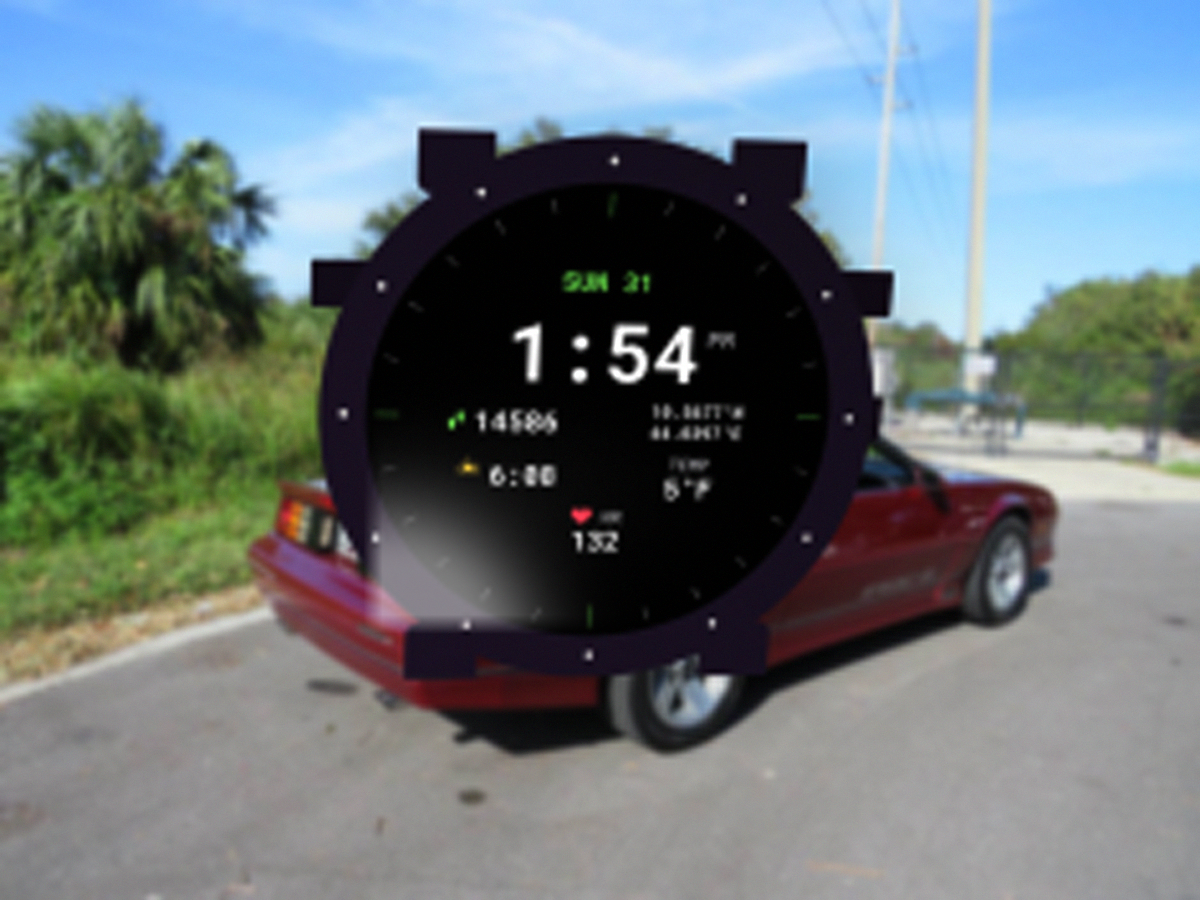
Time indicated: 1:54
